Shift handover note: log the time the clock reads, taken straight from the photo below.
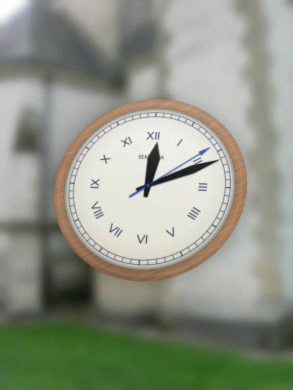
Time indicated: 12:11:09
